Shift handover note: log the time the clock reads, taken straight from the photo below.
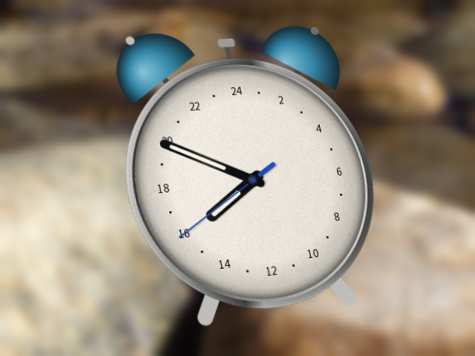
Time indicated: 15:49:40
